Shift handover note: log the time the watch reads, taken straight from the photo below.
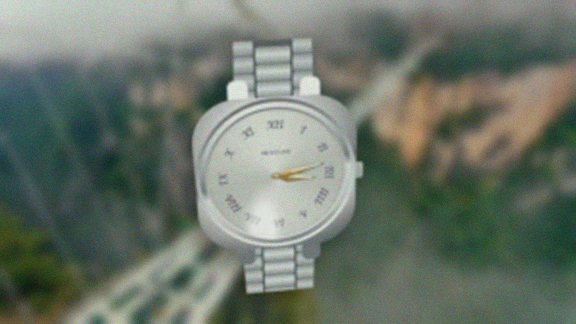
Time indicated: 3:13
